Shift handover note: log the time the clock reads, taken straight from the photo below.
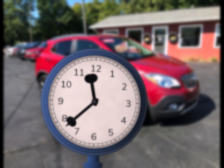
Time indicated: 11:38
